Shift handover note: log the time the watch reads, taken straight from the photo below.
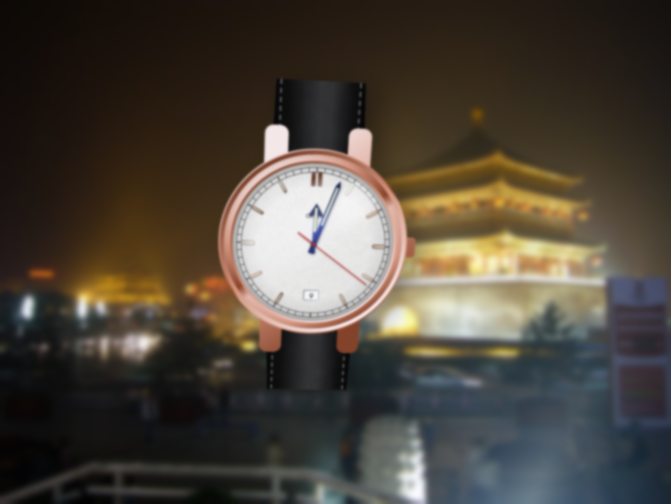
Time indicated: 12:03:21
